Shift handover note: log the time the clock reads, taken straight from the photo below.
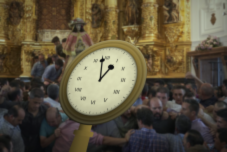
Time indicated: 12:58
